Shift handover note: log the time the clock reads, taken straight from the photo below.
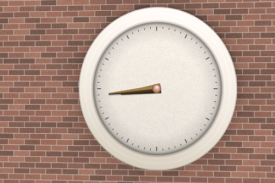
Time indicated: 8:44
